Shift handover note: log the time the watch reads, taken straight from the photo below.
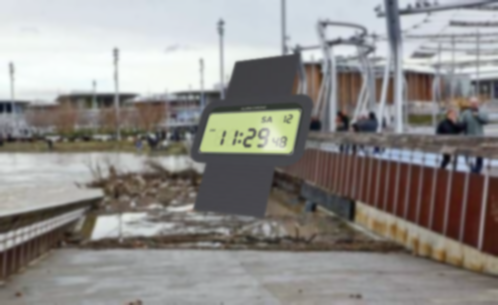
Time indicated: 11:29
